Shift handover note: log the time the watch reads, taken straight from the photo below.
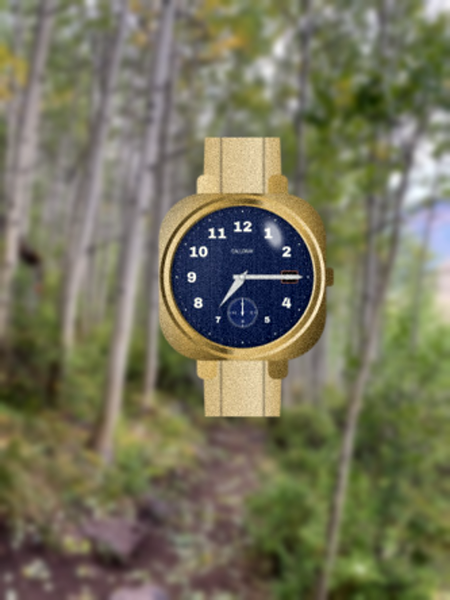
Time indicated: 7:15
